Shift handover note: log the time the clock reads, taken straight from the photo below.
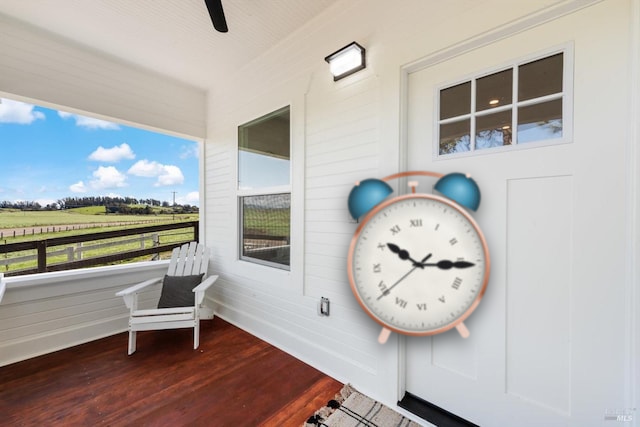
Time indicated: 10:15:39
